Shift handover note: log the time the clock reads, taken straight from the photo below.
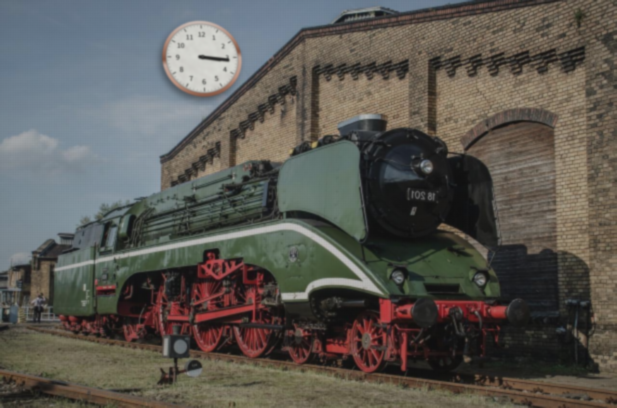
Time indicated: 3:16
